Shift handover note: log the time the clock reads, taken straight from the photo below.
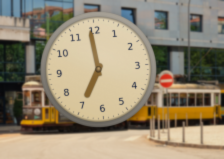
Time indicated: 6:59
